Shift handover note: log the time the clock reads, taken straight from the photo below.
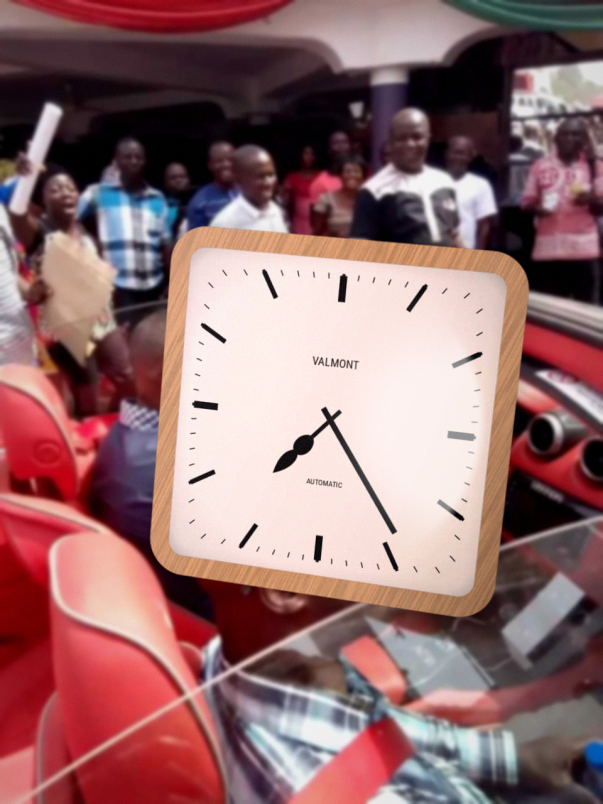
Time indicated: 7:24
